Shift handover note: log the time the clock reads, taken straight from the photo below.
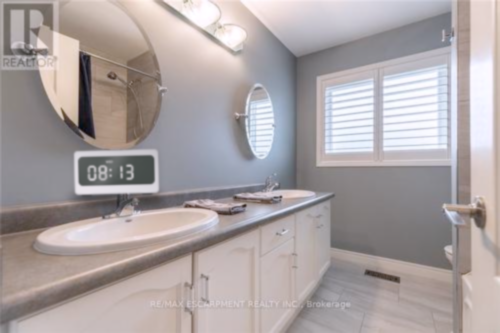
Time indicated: 8:13
